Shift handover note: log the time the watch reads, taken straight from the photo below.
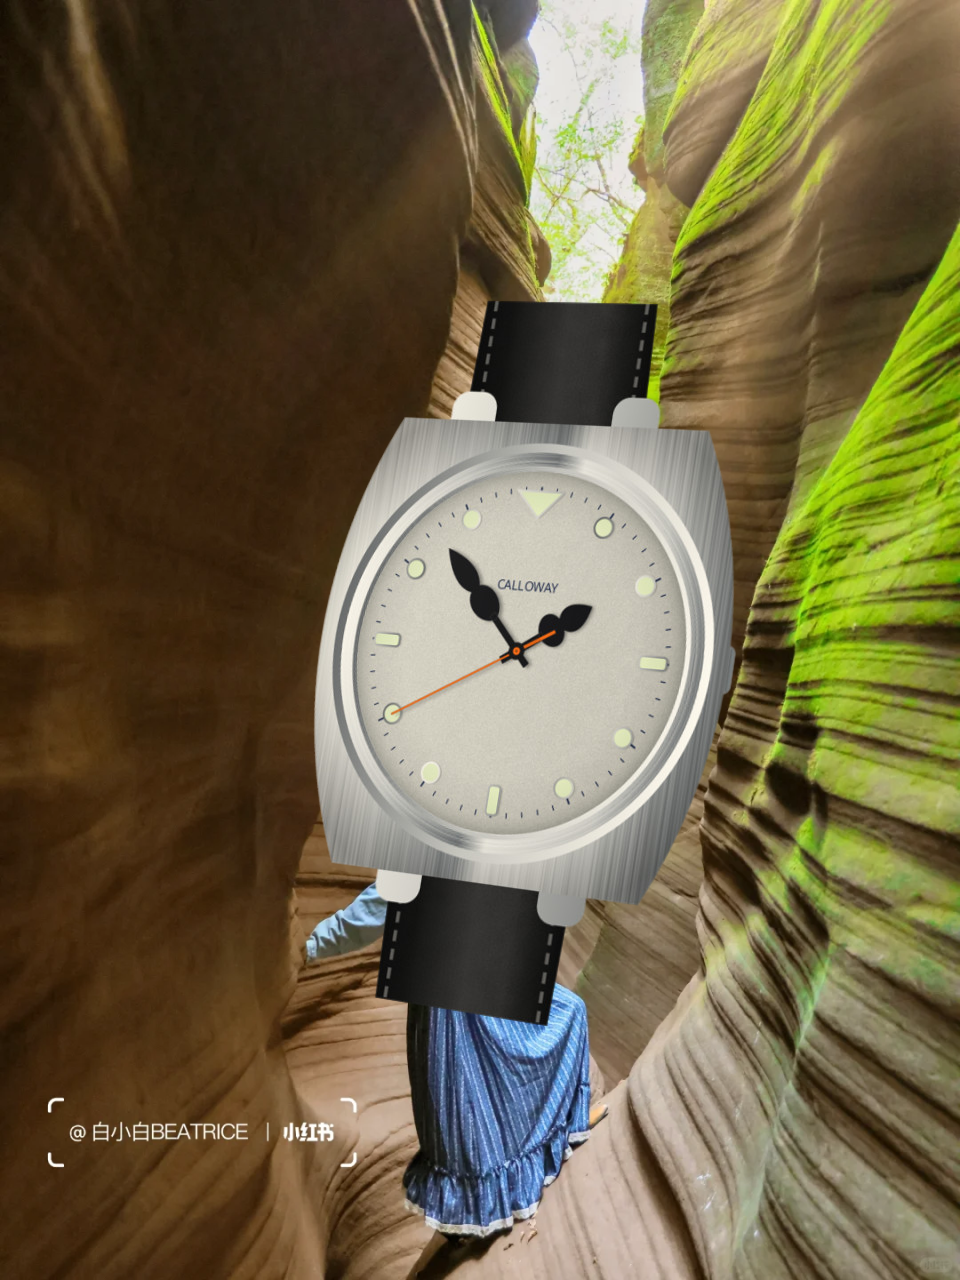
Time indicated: 1:52:40
